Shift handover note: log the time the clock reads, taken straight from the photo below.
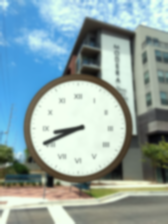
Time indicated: 8:41
